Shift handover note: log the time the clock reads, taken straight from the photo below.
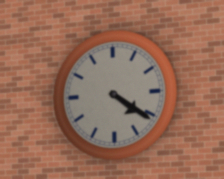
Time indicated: 4:21
